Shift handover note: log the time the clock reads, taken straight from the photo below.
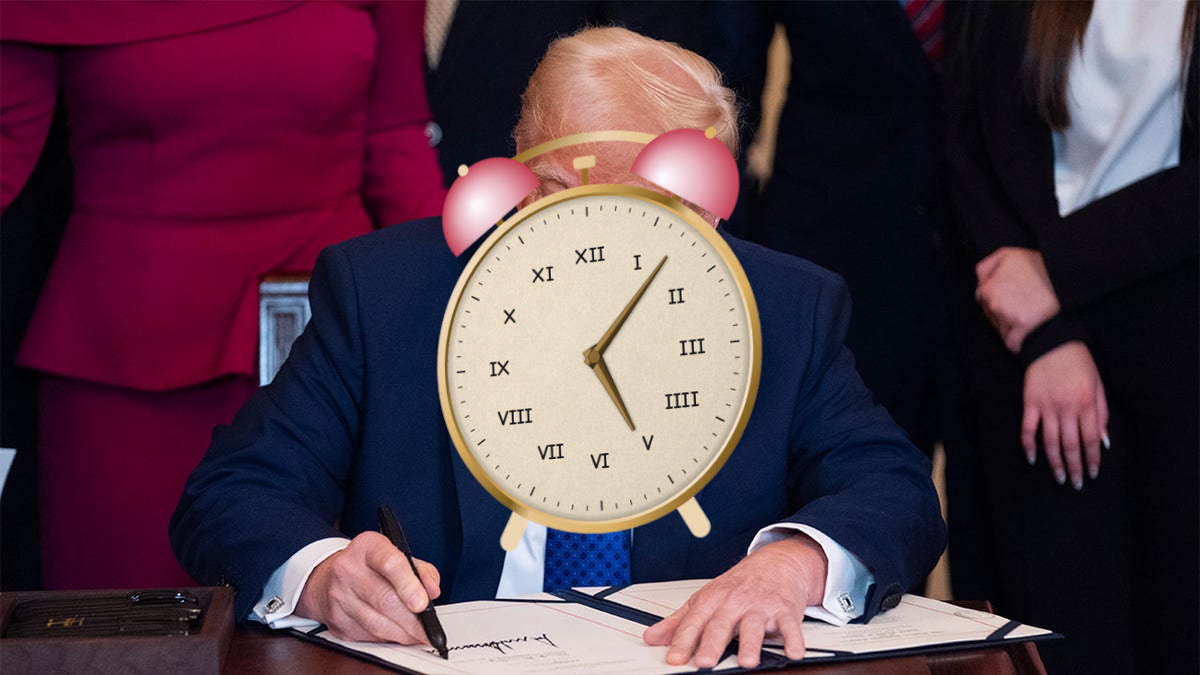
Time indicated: 5:07
